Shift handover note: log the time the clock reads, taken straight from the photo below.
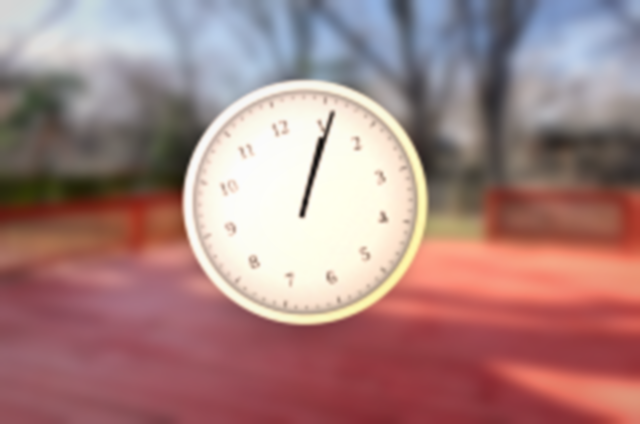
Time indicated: 1:06
